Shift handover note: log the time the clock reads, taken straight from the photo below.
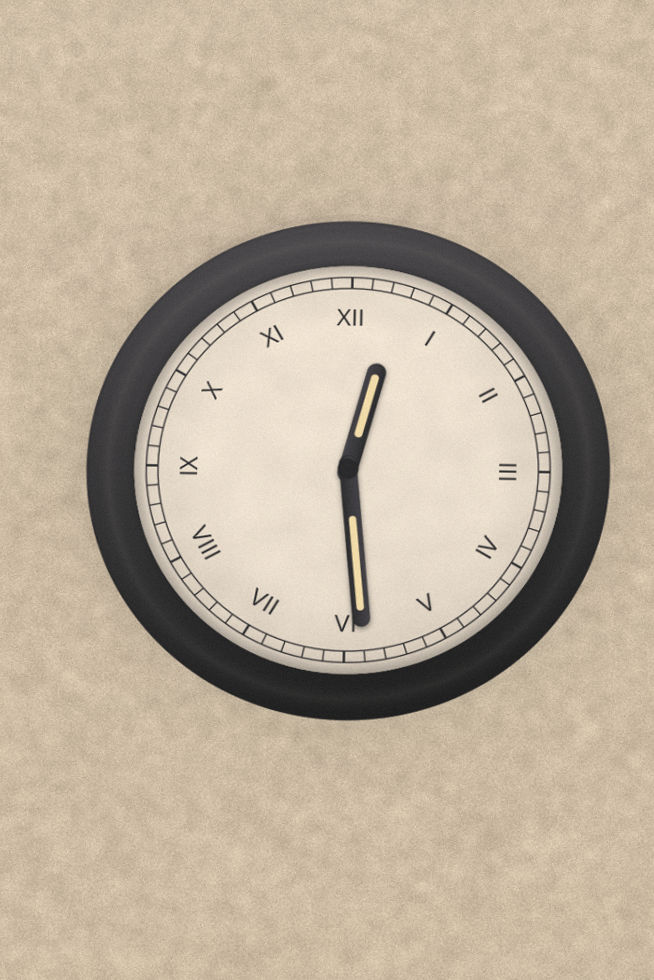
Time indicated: 12:29
